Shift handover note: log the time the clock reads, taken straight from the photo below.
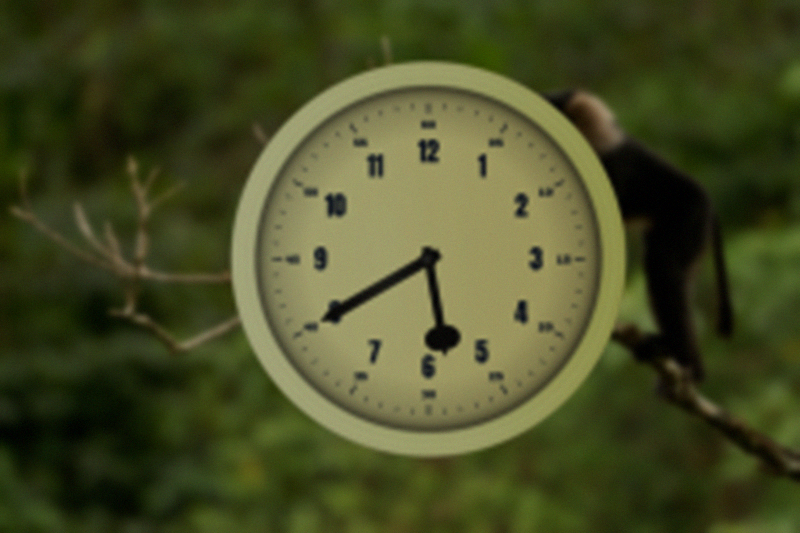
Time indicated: 5:40
